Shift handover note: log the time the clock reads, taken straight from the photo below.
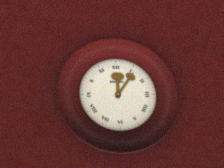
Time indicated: 12:06
